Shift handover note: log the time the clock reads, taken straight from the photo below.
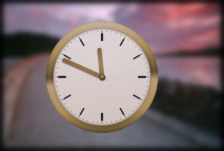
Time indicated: 11:49
